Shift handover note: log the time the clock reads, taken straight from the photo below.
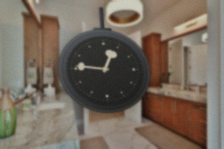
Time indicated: 12:46
